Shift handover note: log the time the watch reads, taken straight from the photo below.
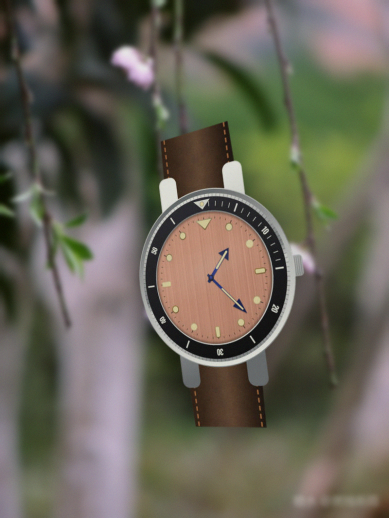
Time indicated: 1:23
